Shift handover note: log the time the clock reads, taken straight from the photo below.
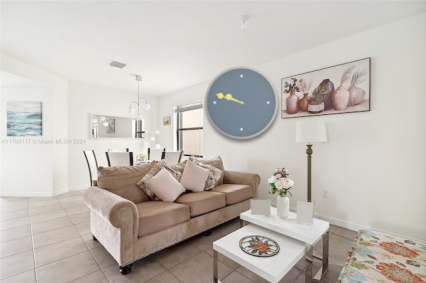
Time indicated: 9:48
